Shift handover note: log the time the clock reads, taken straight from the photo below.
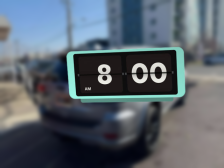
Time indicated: 8:00
